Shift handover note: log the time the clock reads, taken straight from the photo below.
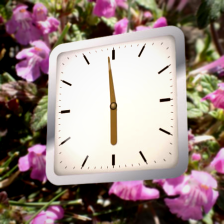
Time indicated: 5:59
